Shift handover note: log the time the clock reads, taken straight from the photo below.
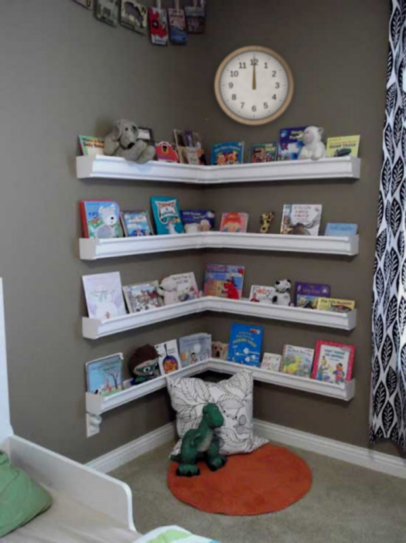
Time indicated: 12:00
